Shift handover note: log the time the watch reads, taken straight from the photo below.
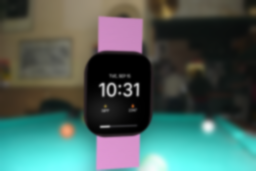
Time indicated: 10:31
